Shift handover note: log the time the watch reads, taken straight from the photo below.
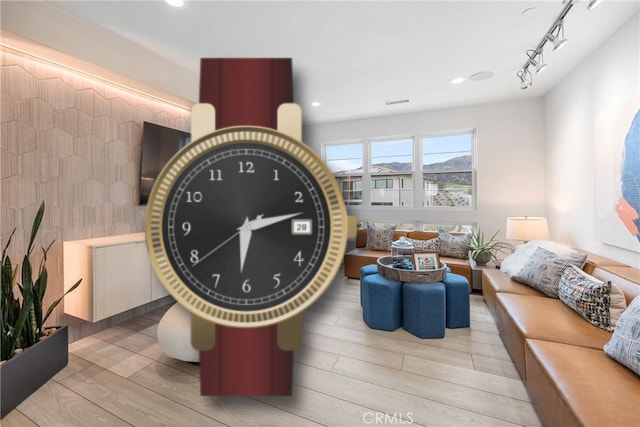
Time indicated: 6:12:39
